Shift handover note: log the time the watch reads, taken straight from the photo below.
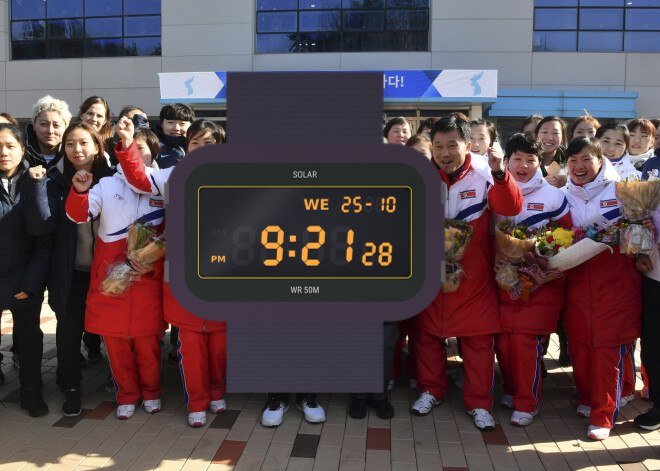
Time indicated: 9:21:28
